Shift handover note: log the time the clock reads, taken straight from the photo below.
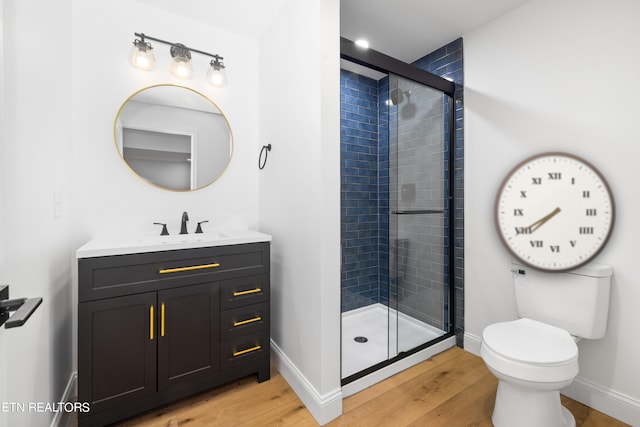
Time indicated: 7:40
